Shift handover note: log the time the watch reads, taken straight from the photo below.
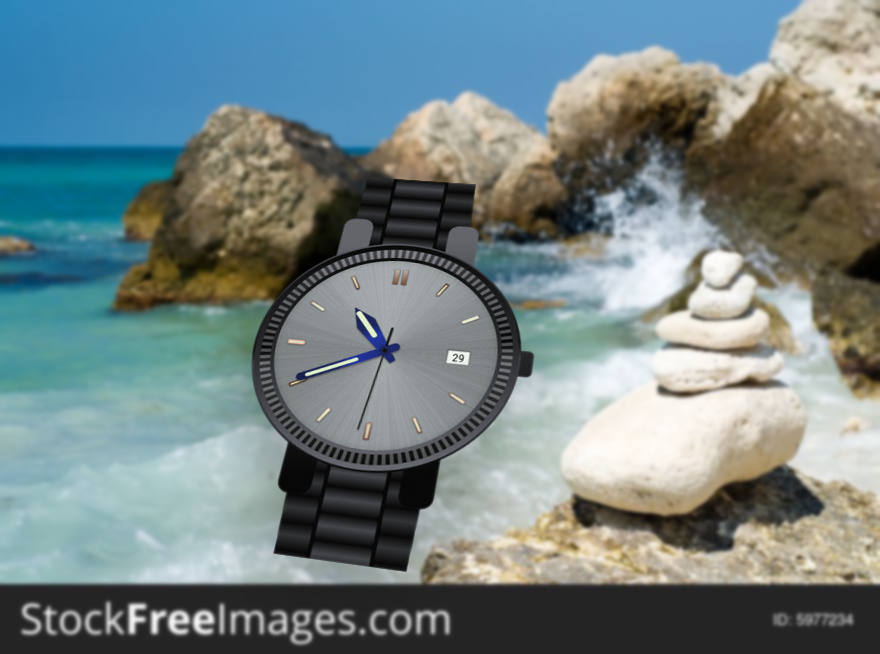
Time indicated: 10:40:31
